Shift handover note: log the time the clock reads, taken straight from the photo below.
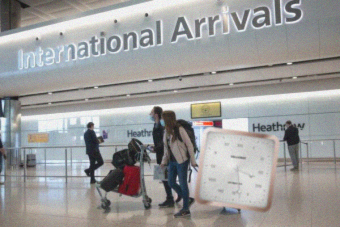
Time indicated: 3:28
